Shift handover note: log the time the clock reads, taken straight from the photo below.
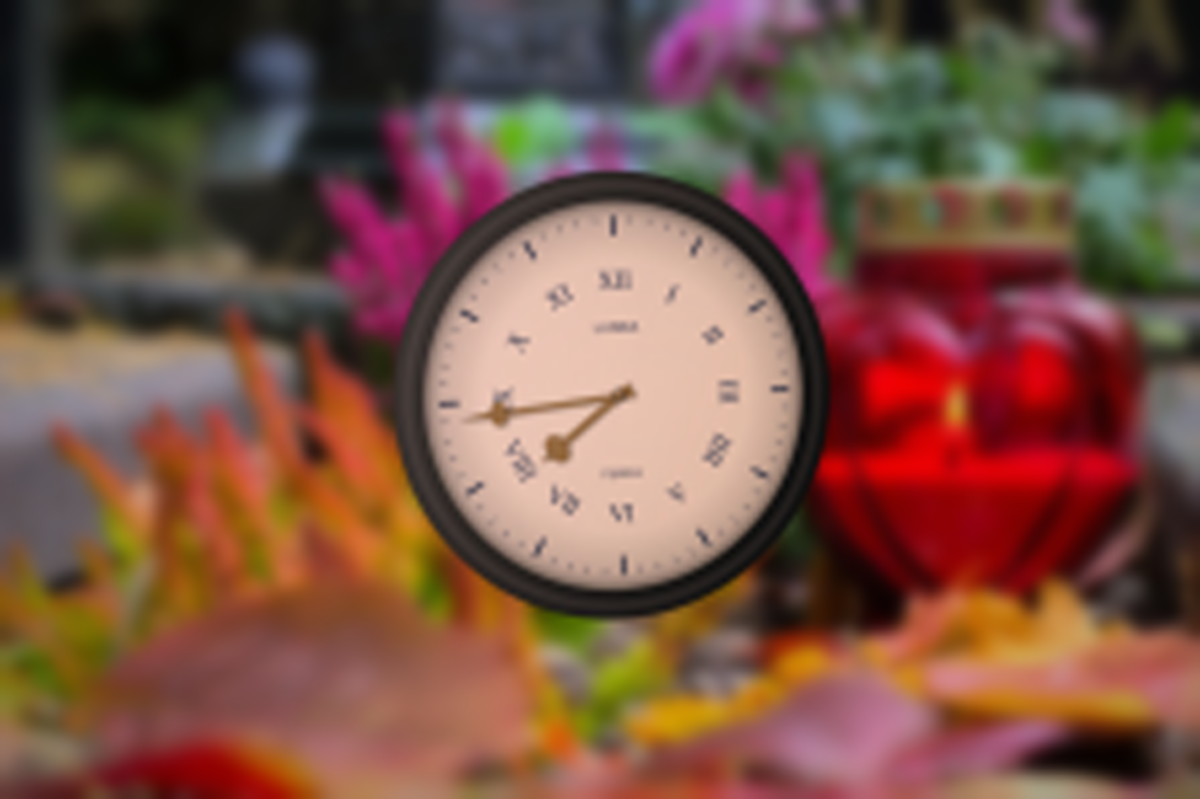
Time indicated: 7:44
